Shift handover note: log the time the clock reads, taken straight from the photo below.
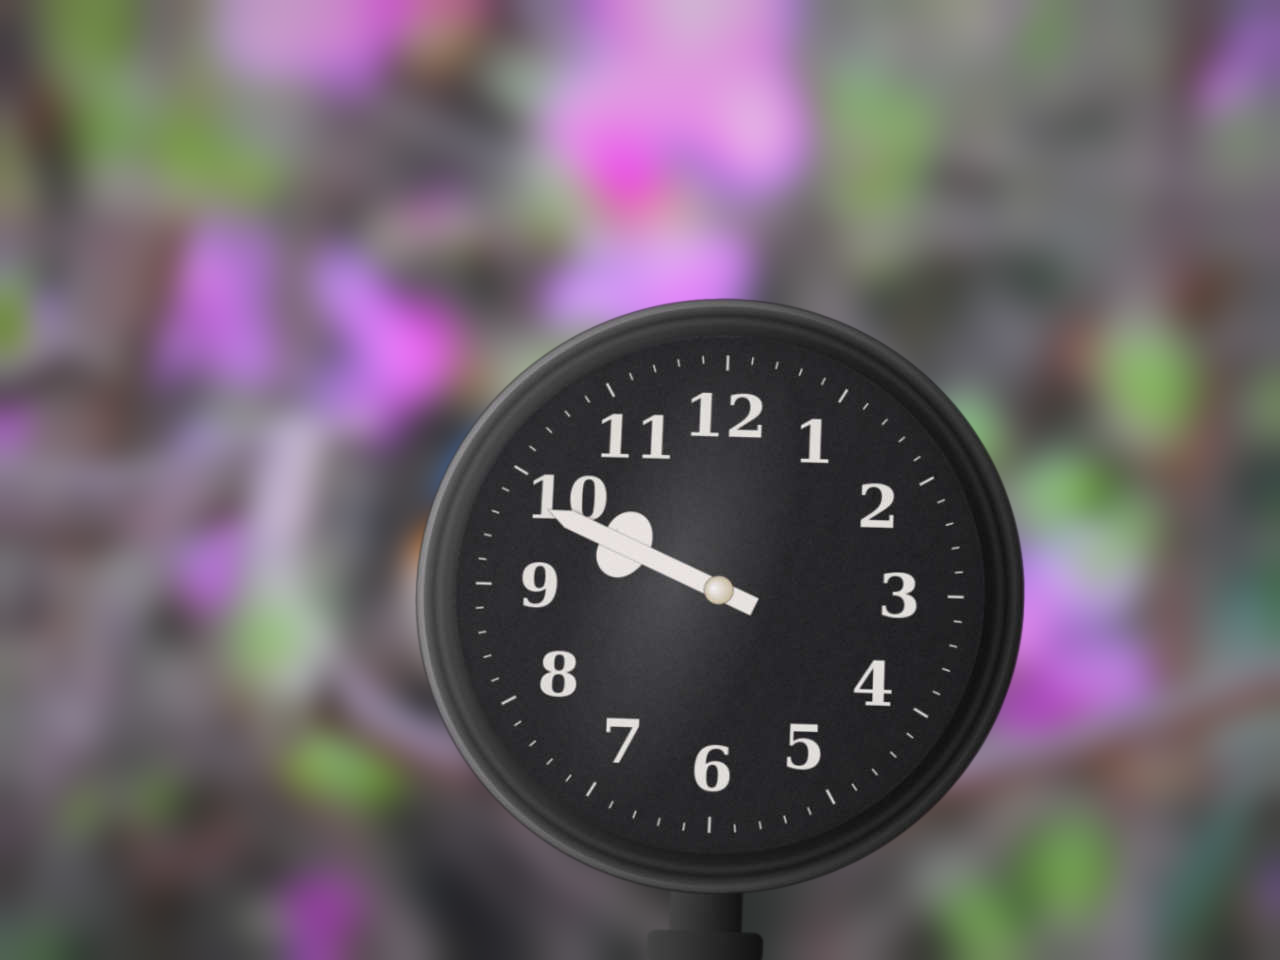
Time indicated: 9:49
